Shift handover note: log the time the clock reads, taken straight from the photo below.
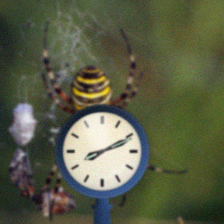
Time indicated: 8:11
